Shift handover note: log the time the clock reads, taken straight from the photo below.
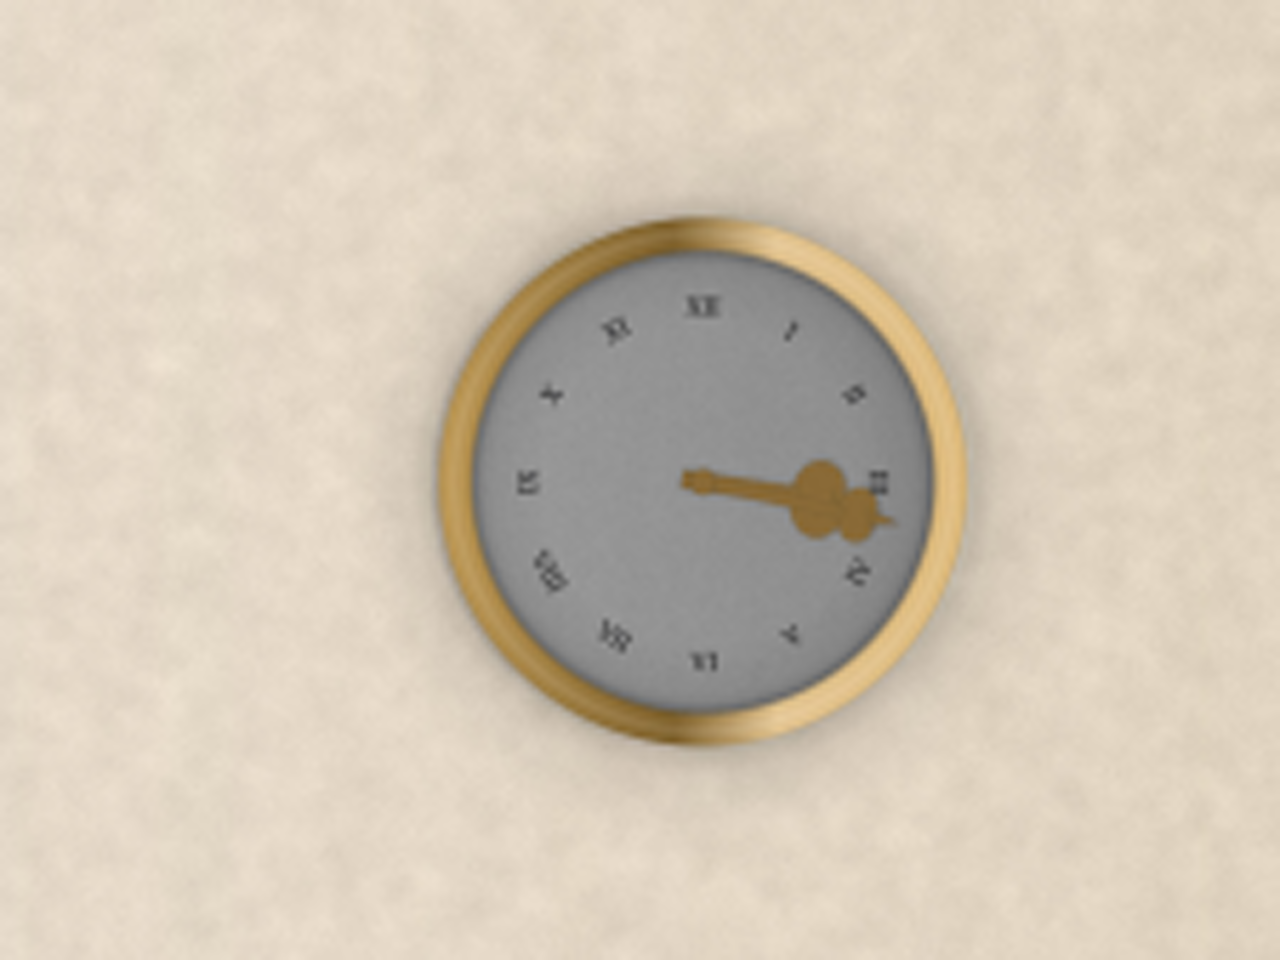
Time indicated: 3:17
